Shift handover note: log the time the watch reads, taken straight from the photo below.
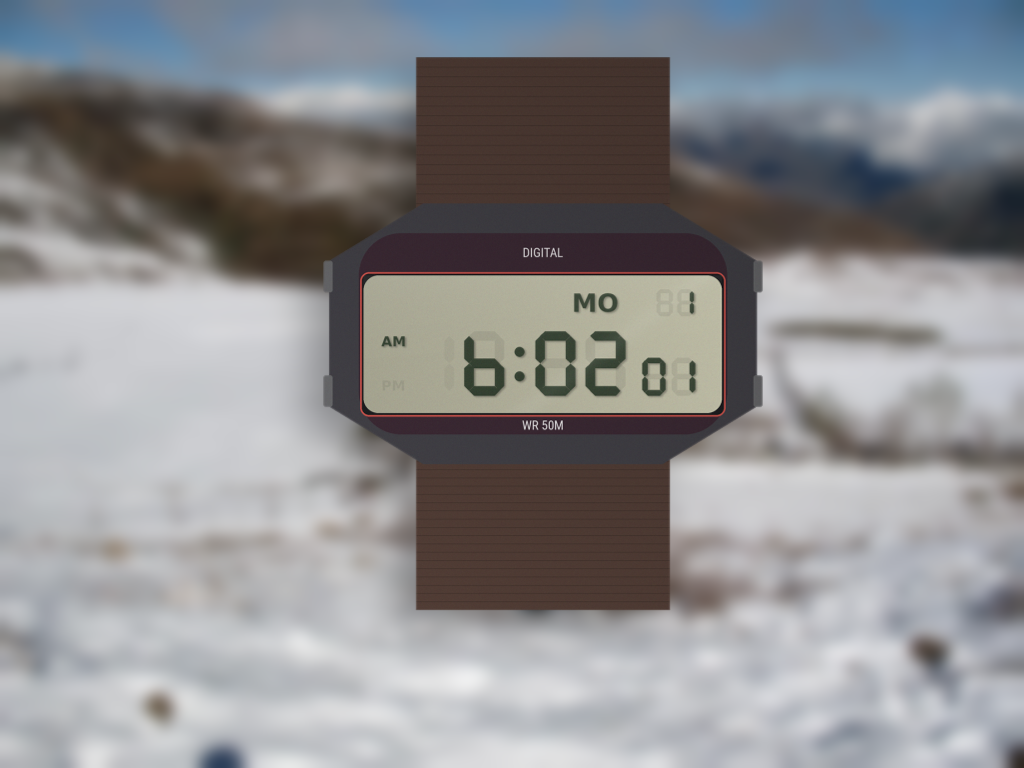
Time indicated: 6:02:01
